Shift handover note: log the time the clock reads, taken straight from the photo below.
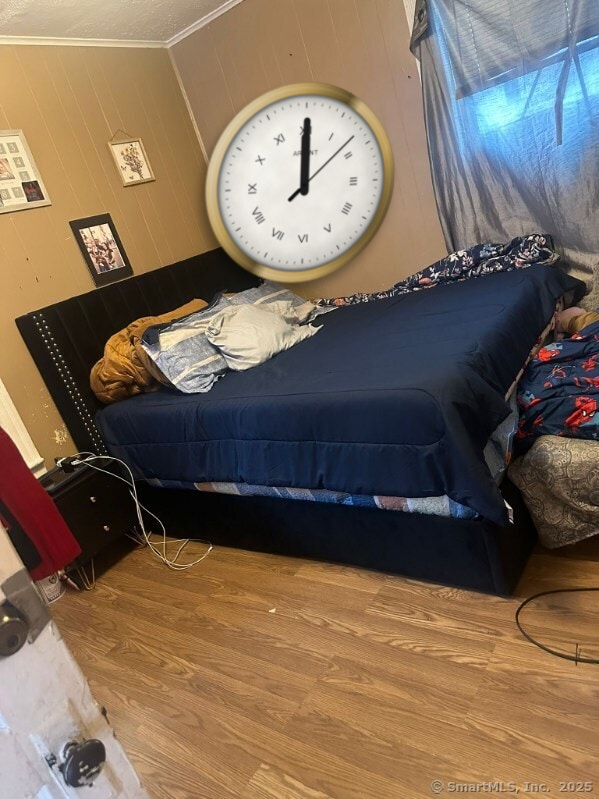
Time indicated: 12:00:08
